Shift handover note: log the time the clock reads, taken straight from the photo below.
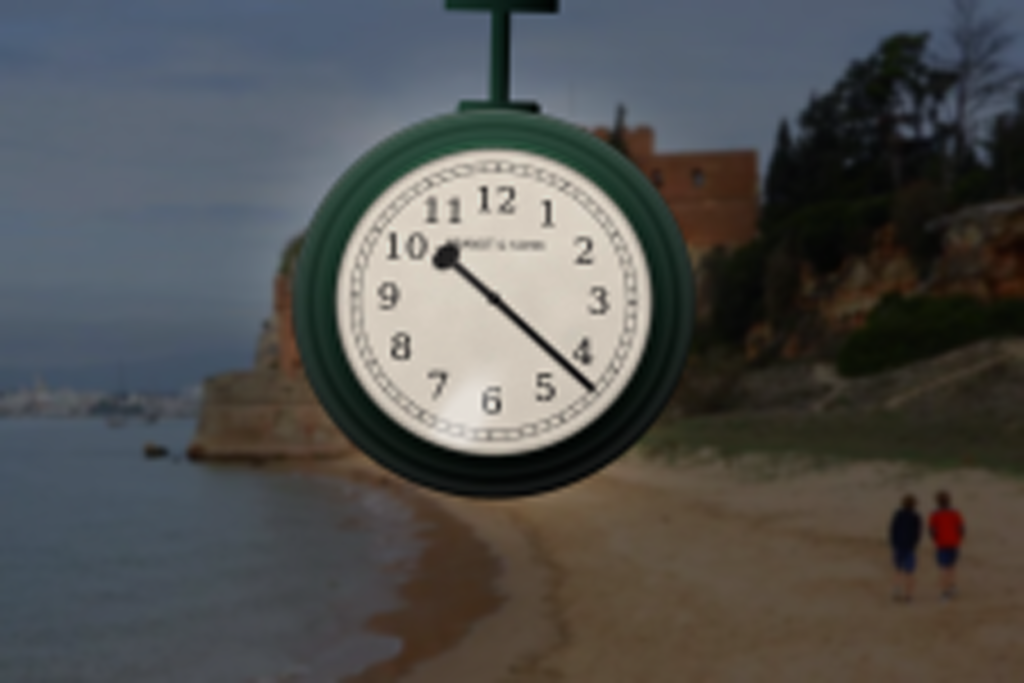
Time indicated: 10:22
